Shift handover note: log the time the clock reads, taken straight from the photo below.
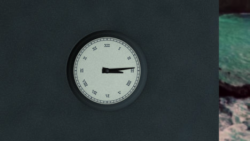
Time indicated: 3:14
